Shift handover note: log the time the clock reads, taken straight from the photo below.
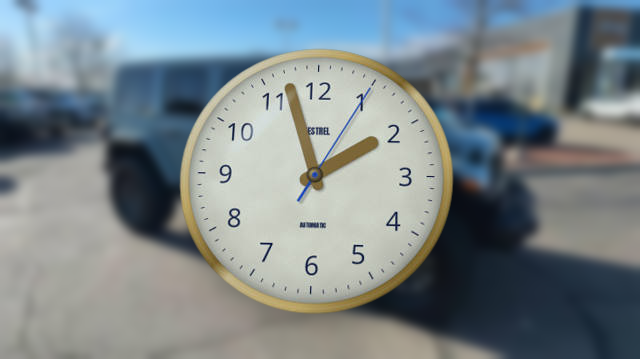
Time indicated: 1:57:05
